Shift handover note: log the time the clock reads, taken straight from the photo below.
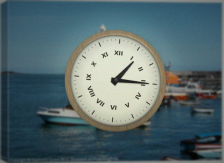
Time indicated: 1:15
